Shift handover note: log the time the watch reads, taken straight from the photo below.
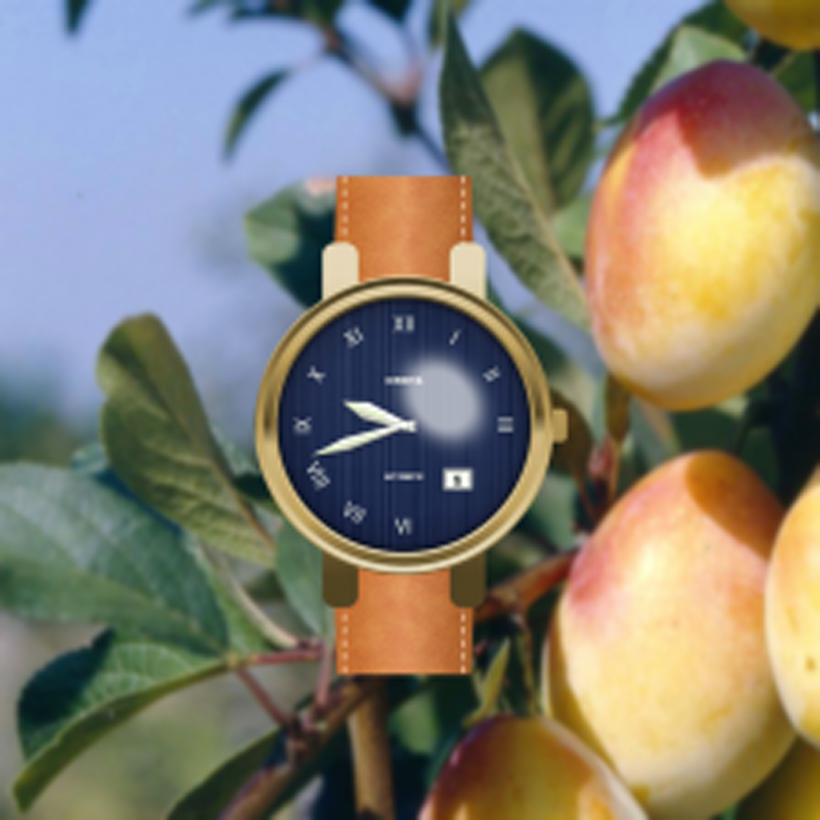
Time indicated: 9:42
